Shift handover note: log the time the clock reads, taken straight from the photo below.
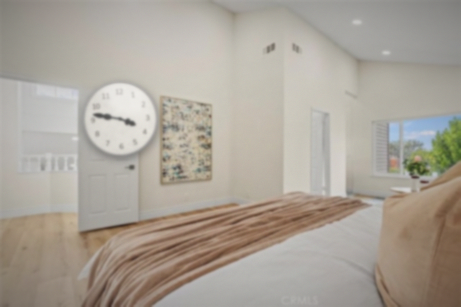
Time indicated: 3:47
